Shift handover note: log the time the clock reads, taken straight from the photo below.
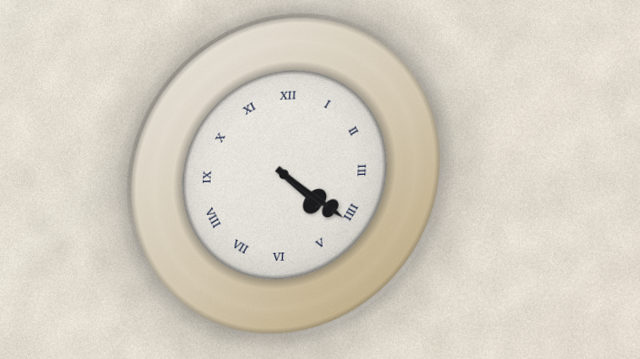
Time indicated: 4:21
